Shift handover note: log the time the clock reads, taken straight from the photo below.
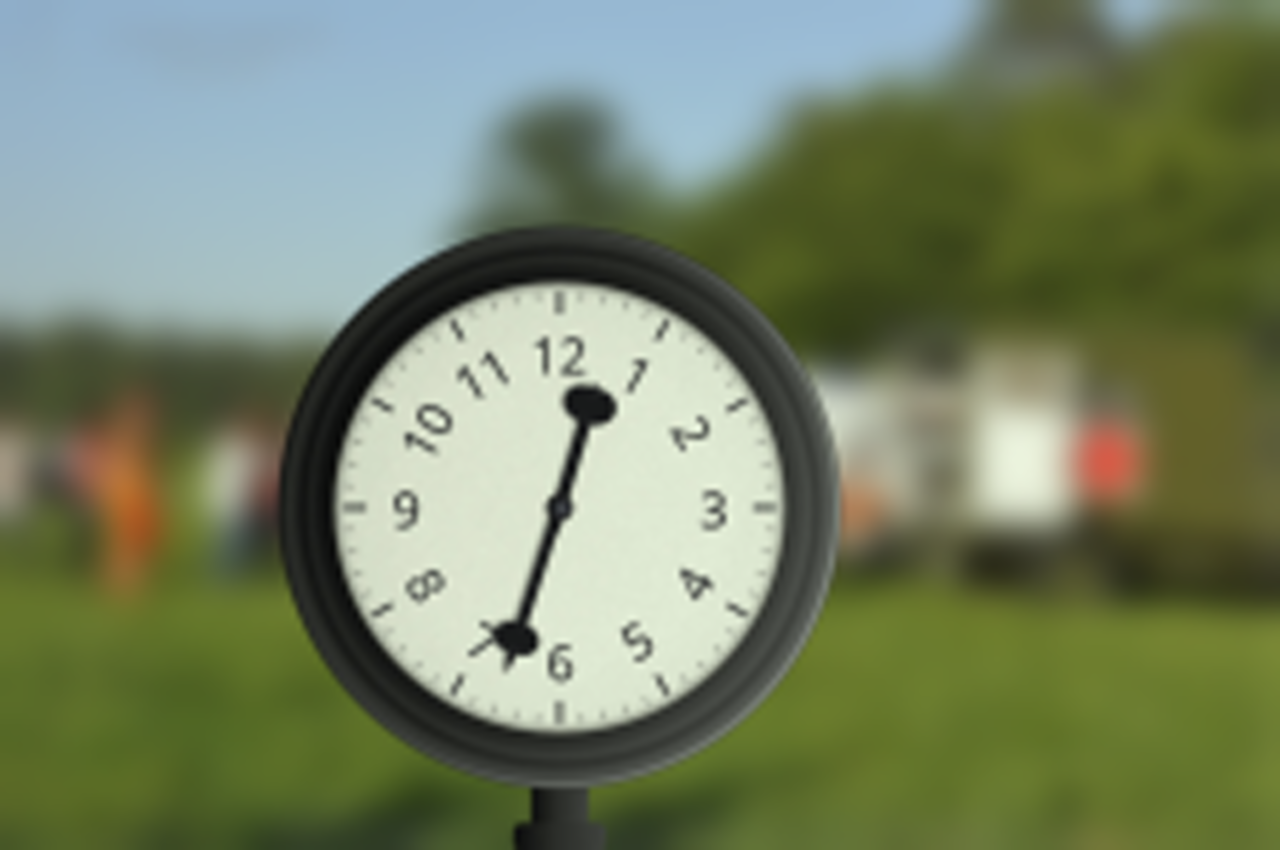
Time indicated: 12:33
